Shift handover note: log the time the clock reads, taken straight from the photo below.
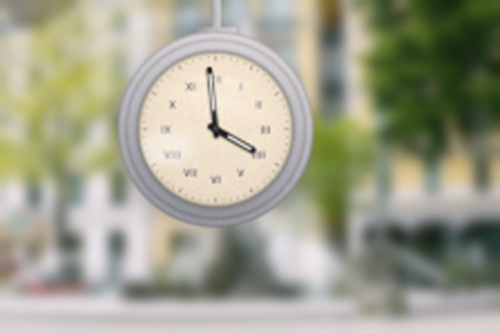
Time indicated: 3:59
